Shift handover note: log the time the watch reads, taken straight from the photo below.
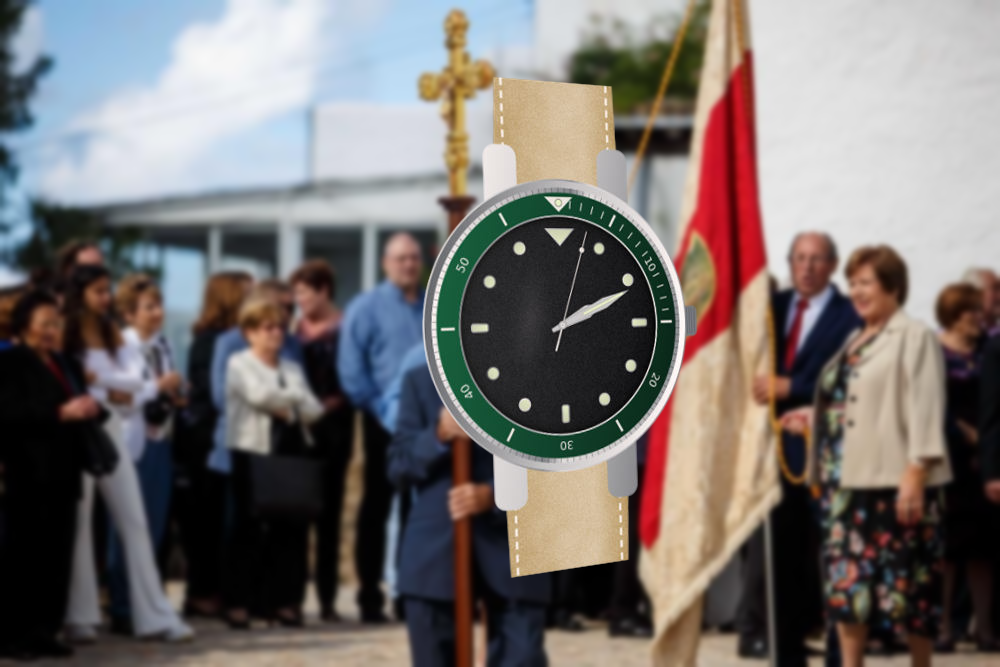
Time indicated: 2:11:03
